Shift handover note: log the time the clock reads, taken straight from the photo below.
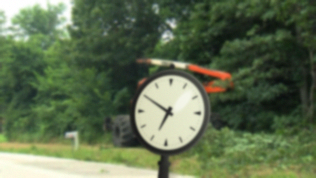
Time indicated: 6:50
